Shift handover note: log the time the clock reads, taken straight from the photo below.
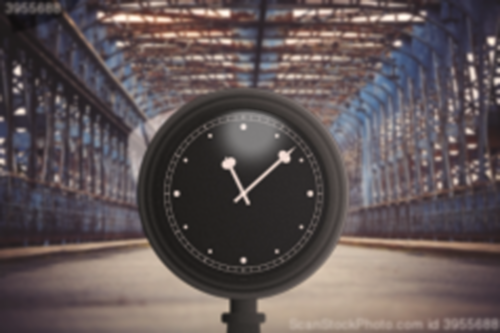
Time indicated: 11:08
